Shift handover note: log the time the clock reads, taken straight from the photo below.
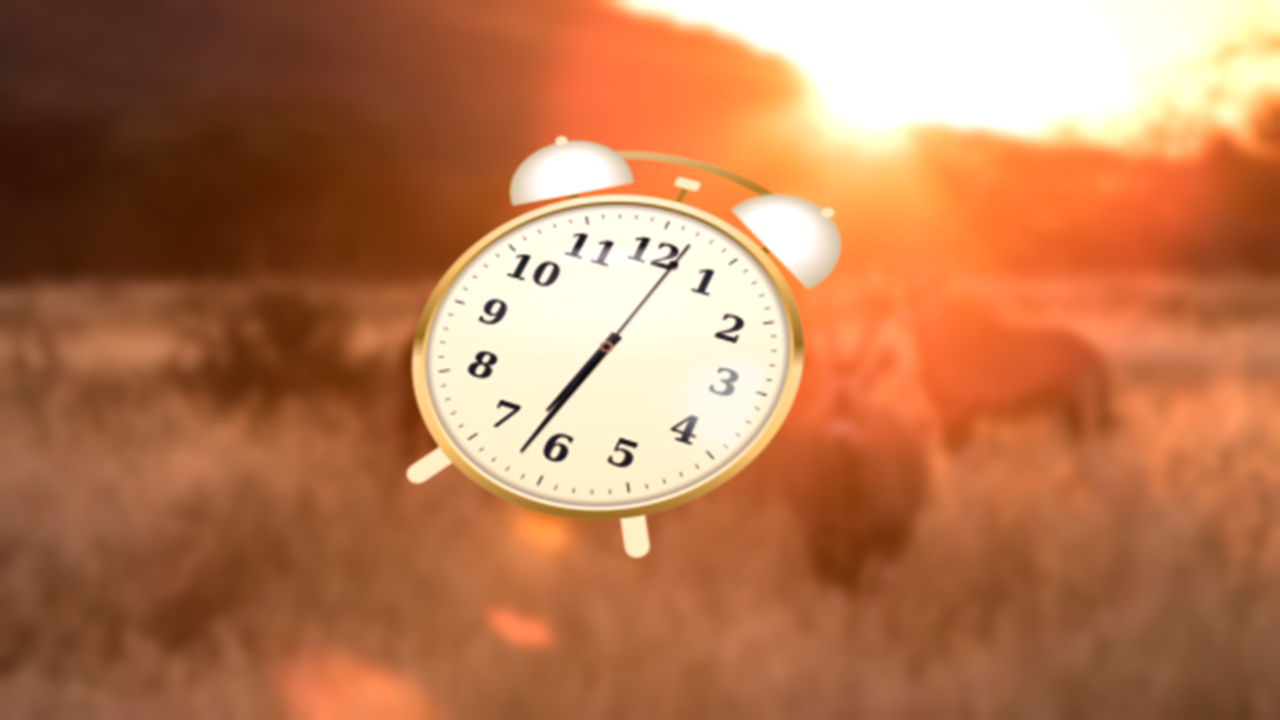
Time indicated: 6:32:02
